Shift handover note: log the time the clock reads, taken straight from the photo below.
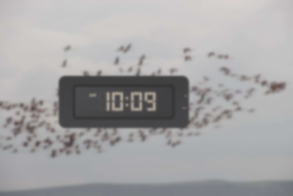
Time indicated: 10:09
